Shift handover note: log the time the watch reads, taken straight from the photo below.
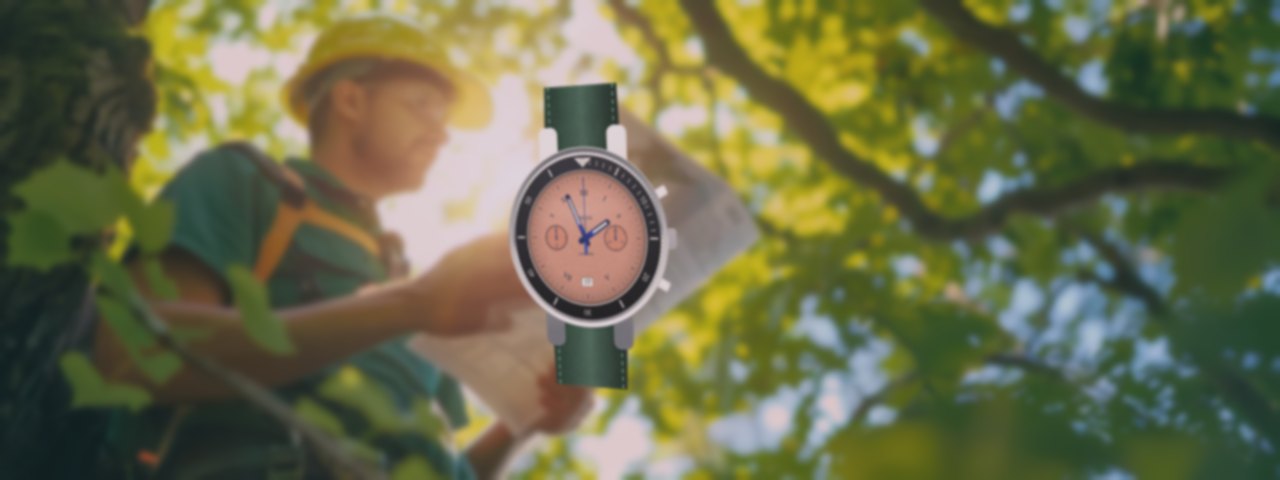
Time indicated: 1:56
